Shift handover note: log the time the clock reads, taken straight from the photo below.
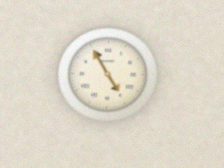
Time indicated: 4:55
